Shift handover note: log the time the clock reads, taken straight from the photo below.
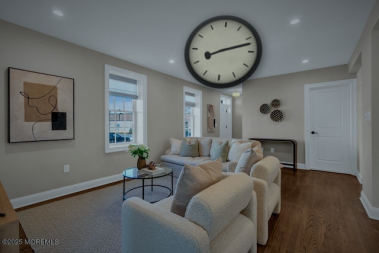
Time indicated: 8:12
